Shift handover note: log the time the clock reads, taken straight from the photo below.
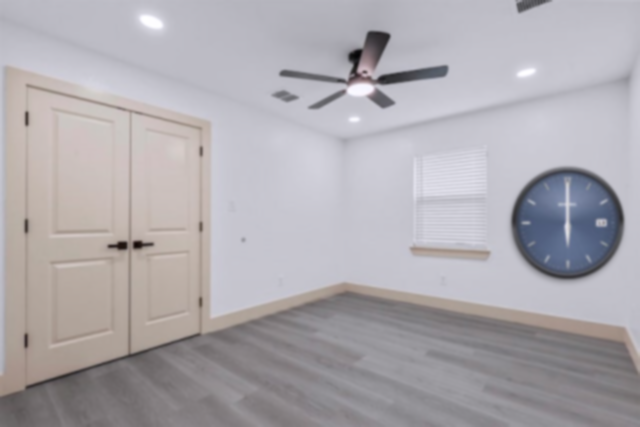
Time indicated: 6:00
